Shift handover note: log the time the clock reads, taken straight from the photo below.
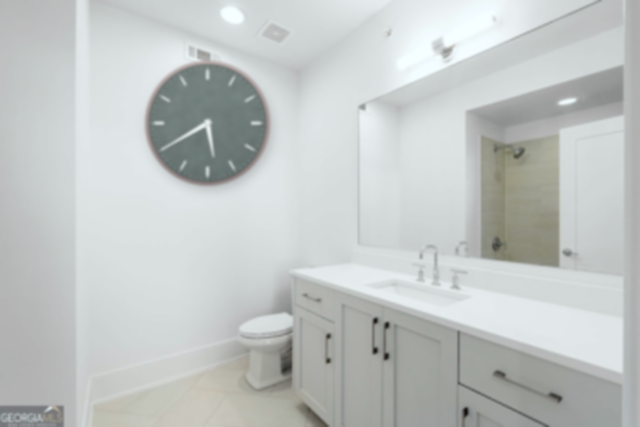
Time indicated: 5:40
